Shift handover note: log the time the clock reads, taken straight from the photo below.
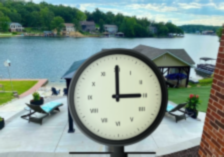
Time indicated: 3:00
